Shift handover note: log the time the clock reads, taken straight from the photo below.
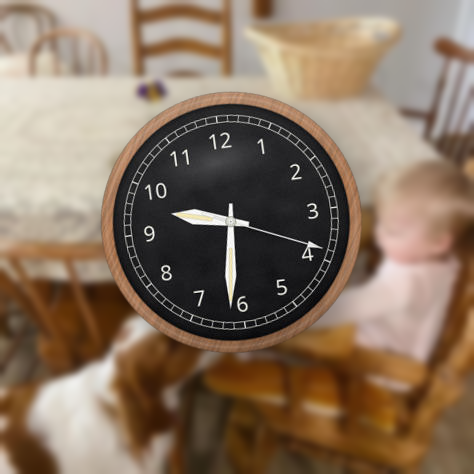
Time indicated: 9:31:19
